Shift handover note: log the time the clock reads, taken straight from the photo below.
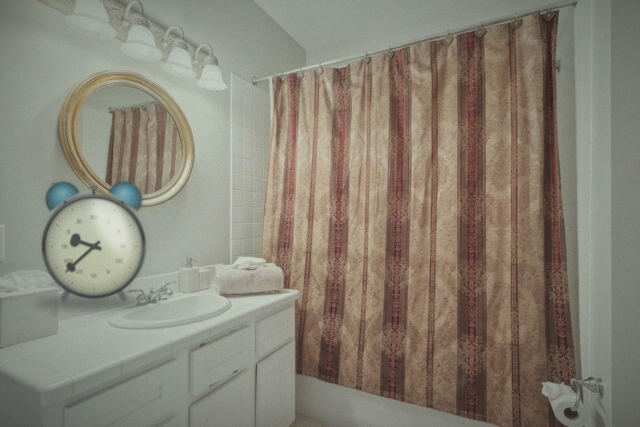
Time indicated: 9:38
